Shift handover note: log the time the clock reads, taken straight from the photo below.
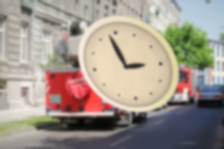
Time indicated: 2:58
